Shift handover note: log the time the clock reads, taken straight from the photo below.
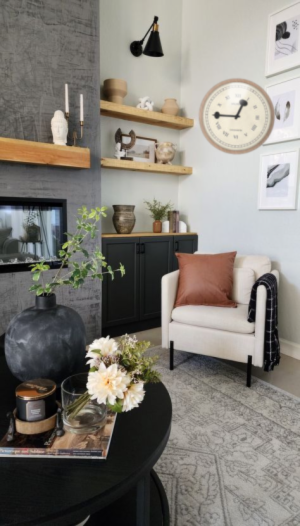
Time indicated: 12:45
